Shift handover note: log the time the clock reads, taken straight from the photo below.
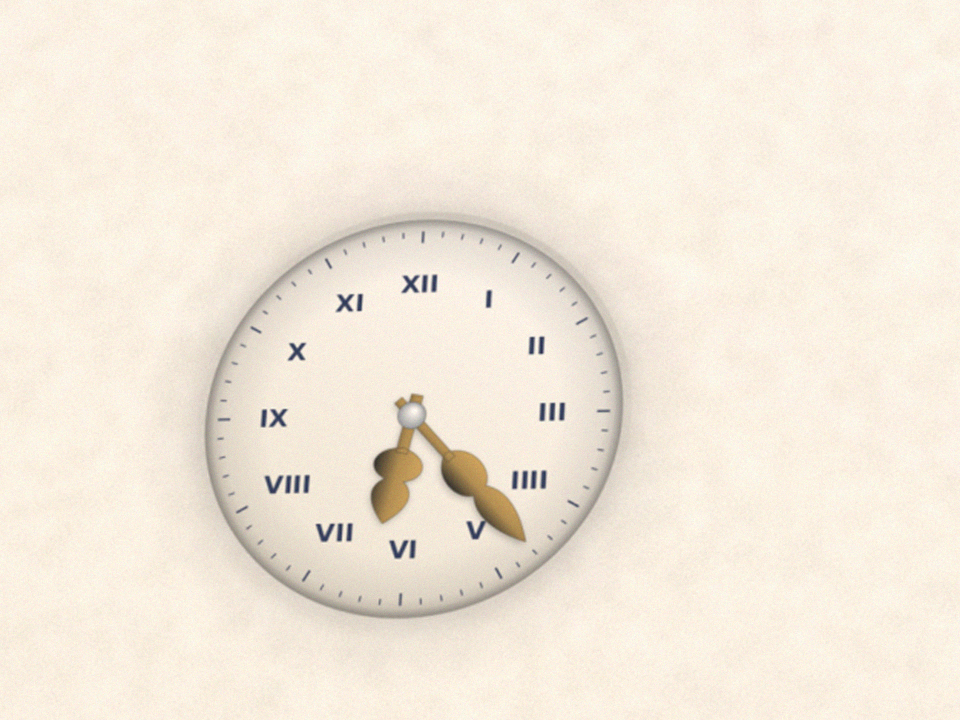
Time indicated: 6:23
